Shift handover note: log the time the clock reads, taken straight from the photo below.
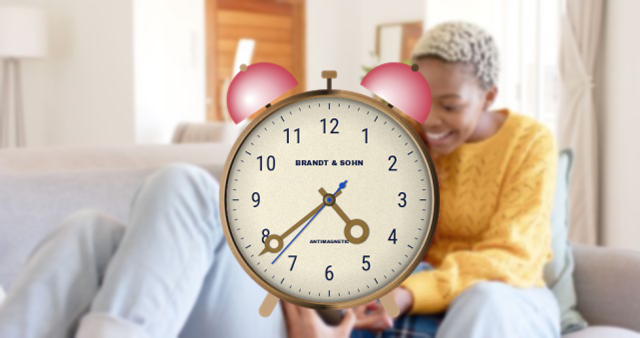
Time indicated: 4:38:37
